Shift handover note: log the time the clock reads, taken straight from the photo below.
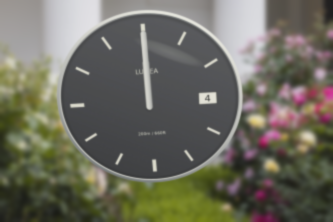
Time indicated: 12:00
